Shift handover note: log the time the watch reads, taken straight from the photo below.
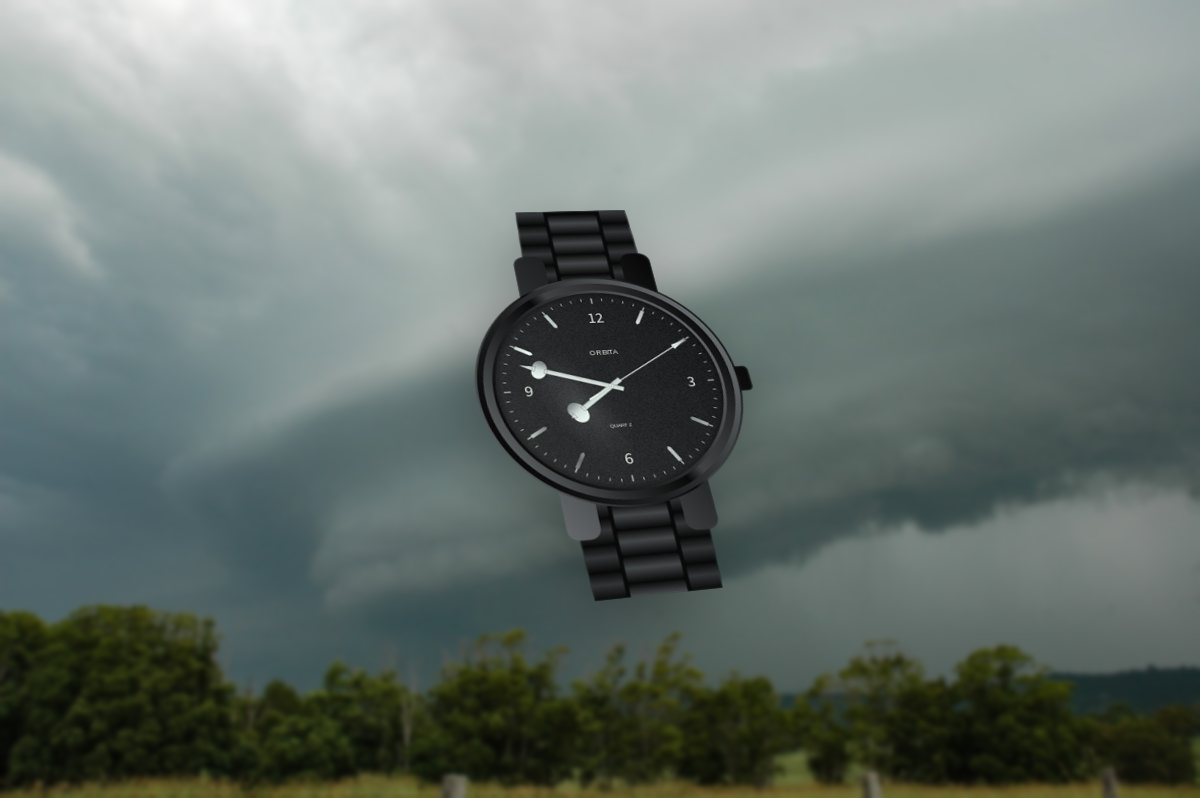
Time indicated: 7:48:10
